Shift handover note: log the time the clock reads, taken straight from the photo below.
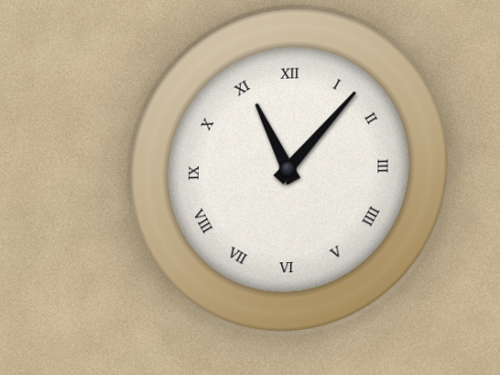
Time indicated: 11:07
